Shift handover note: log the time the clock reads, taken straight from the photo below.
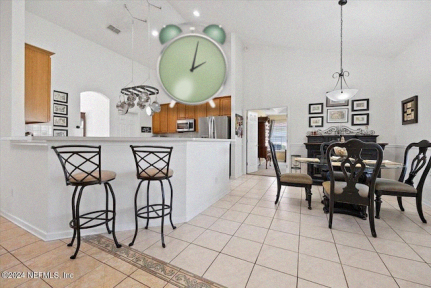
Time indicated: 2:02
